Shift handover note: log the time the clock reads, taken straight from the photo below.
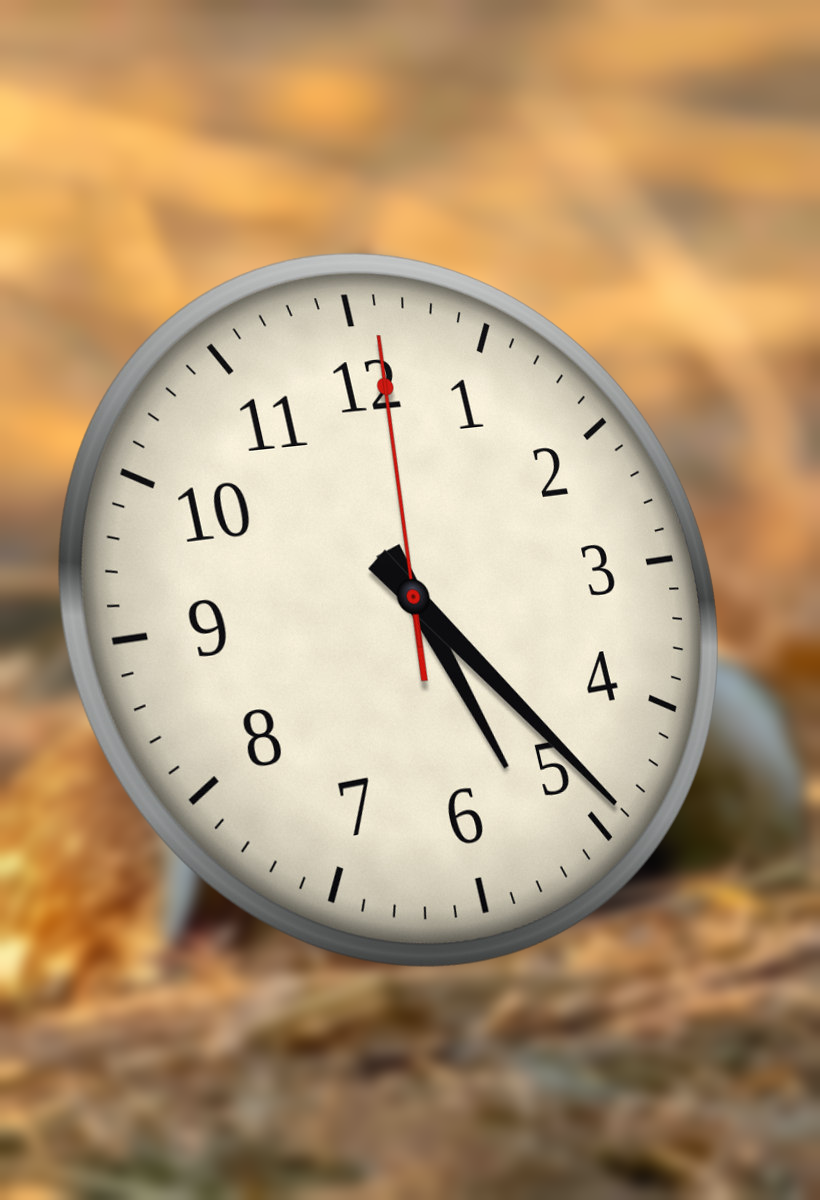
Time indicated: 5:24:01
